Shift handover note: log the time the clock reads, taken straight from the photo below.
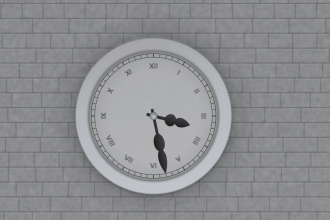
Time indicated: 3:28
